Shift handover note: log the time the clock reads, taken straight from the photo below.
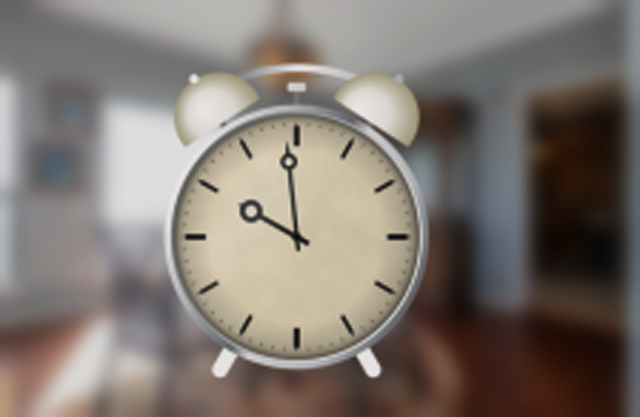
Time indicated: 9:59
